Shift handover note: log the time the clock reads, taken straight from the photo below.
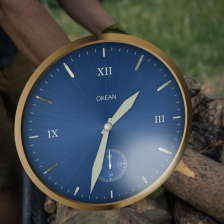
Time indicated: 1:33
